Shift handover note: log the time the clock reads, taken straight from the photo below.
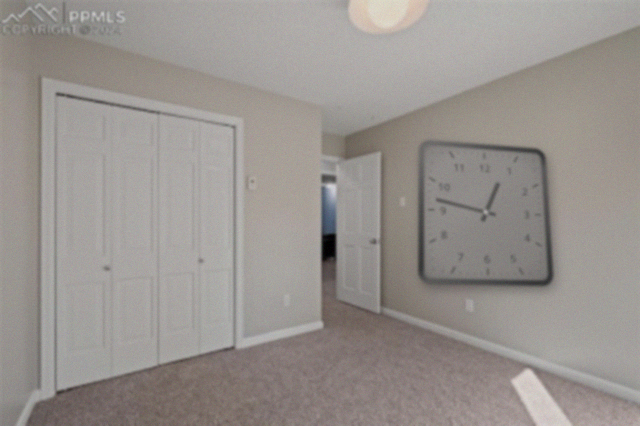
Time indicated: 12:47
